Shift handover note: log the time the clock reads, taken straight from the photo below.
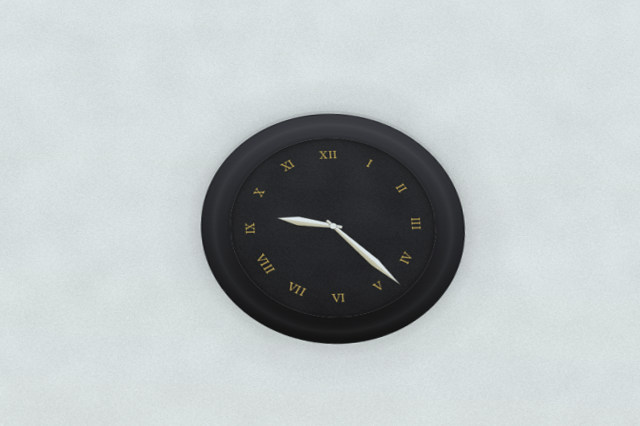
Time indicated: 9:23
